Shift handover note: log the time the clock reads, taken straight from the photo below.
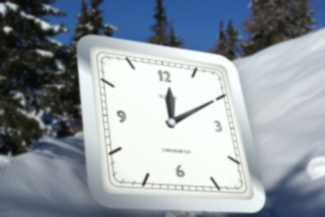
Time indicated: 12:10
